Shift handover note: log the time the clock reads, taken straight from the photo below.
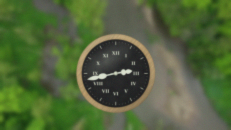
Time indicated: 2:43
